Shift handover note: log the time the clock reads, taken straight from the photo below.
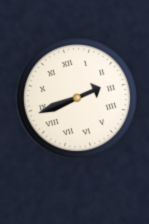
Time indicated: 2:44
